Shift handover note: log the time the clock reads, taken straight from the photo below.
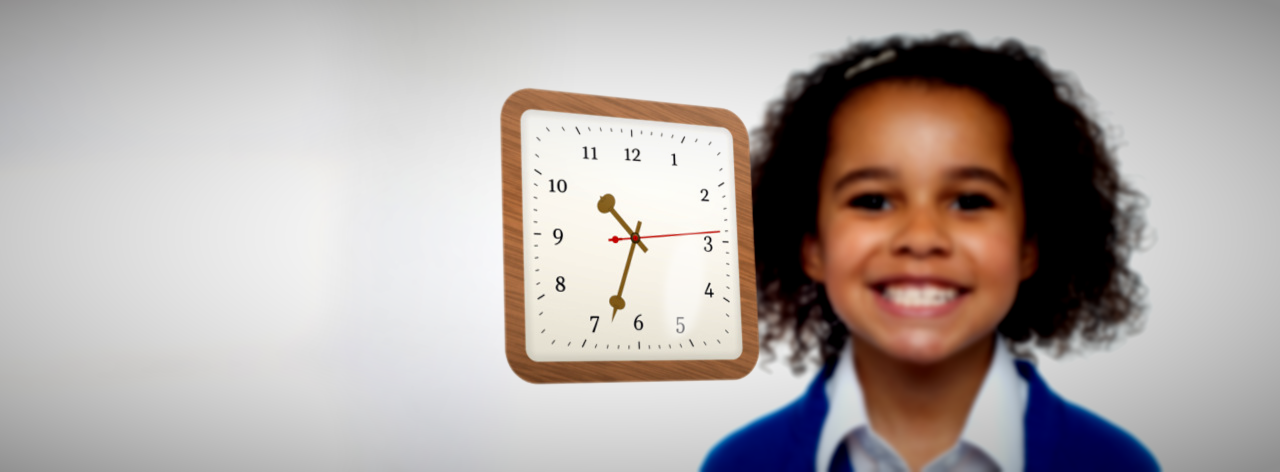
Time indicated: 10:33:14
